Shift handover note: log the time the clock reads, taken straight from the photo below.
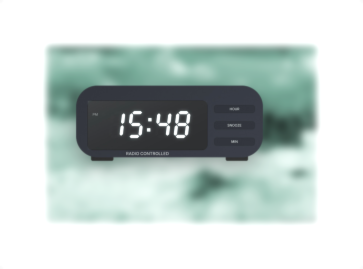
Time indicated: 15:48
